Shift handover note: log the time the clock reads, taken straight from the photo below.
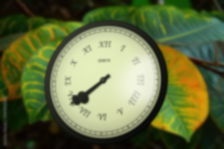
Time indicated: 7:39
